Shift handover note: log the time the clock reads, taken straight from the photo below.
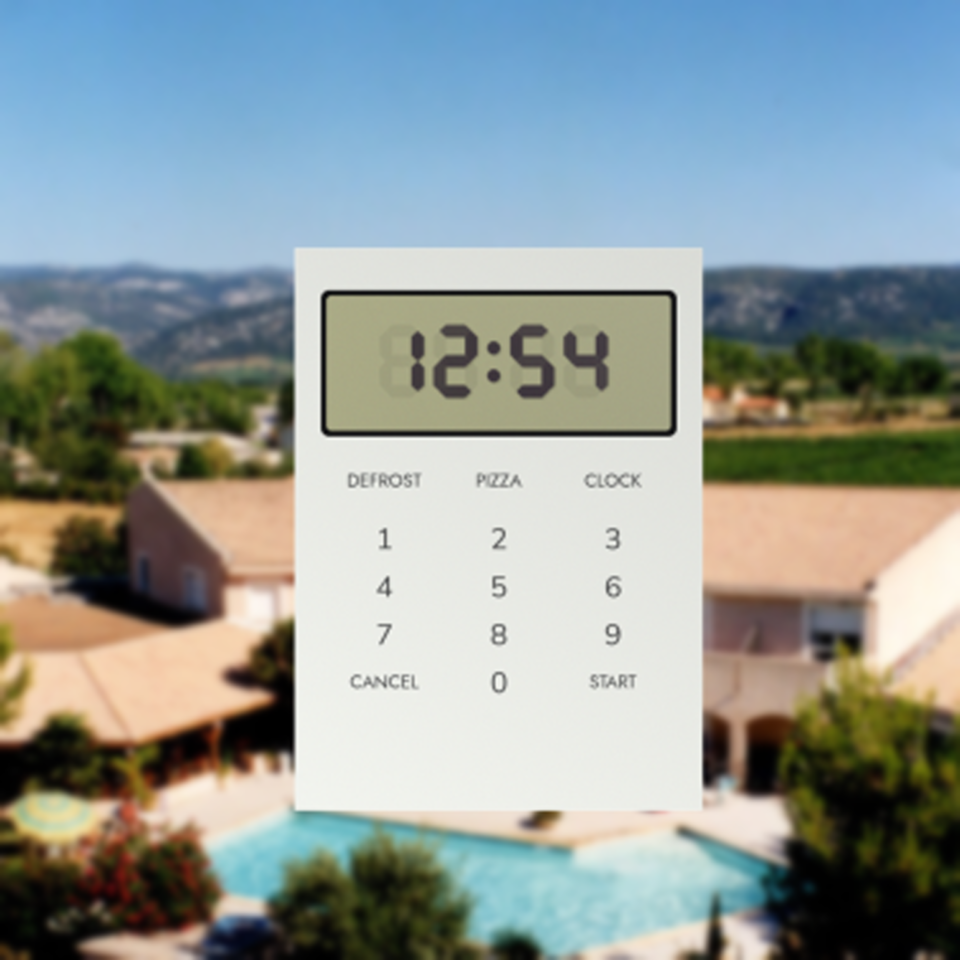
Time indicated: 12:54
